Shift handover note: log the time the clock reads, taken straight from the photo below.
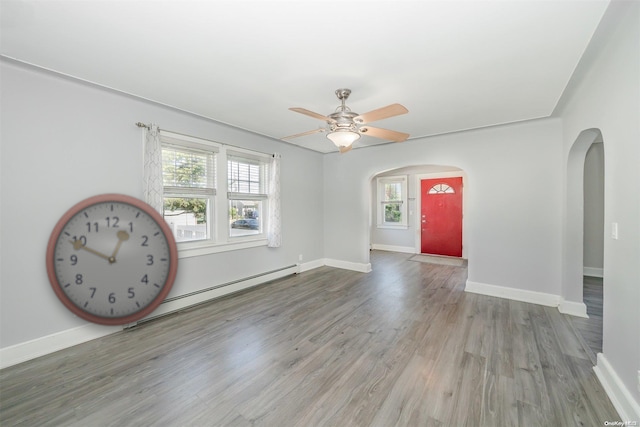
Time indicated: 12:49
